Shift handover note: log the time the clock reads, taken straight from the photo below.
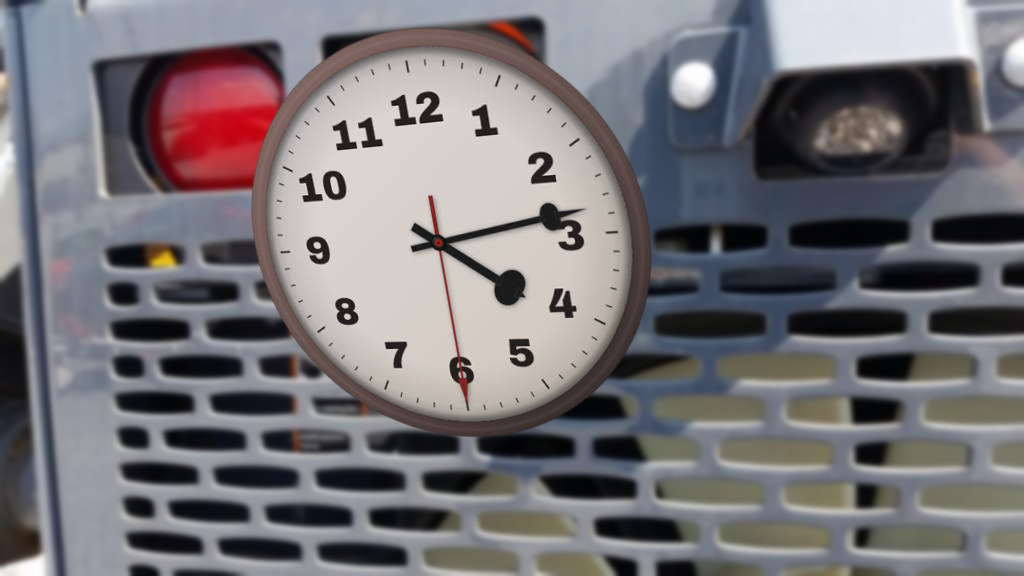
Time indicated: 4:13:30
